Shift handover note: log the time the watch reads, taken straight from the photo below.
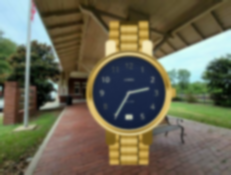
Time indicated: 2:35
